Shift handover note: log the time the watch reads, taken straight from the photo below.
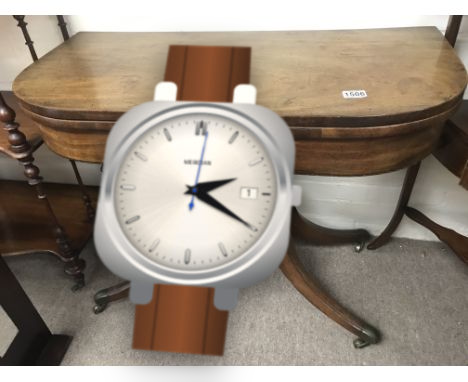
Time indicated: 2:20:01
